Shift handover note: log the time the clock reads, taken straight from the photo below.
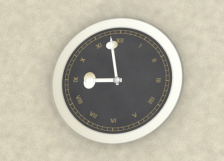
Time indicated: 8:58
